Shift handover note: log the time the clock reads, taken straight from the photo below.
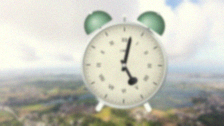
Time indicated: 5:02
